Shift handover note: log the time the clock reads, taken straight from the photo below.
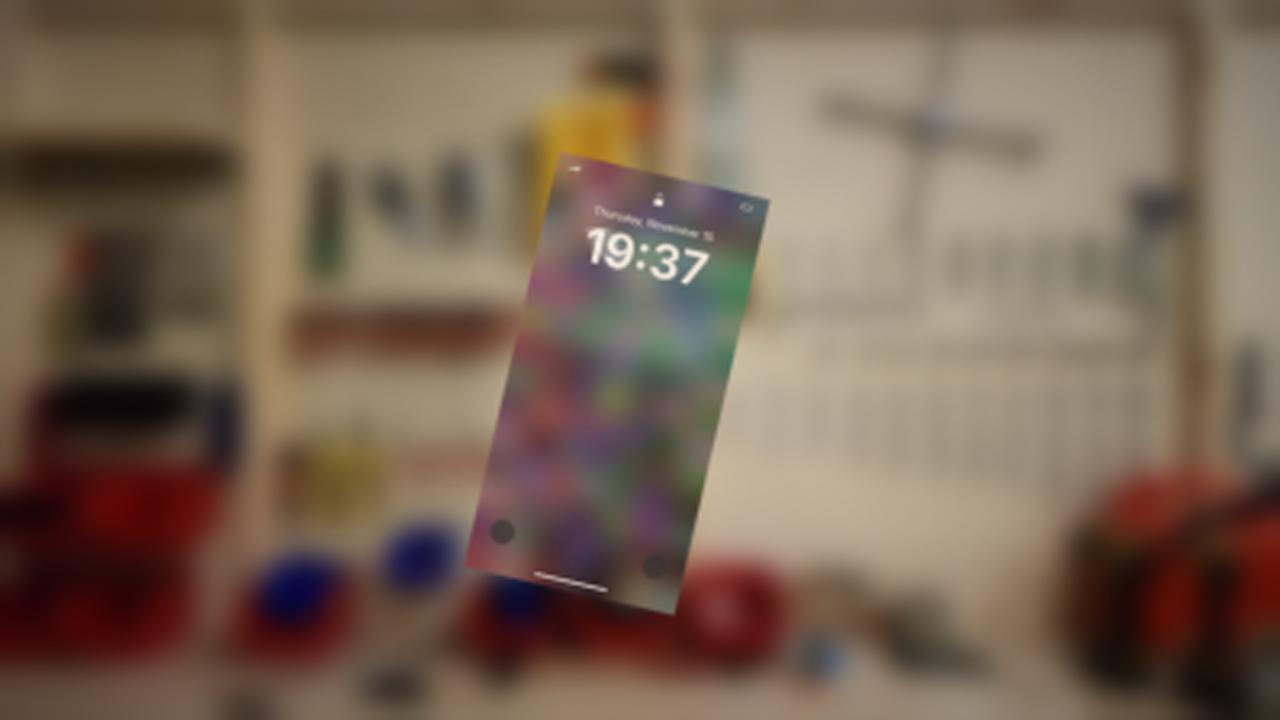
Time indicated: 19:37
